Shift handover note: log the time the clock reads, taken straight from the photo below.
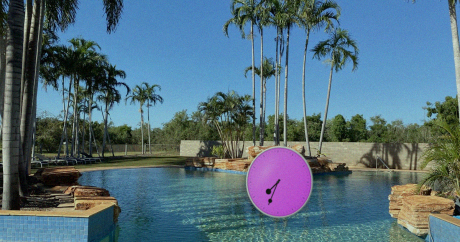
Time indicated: 7:34
